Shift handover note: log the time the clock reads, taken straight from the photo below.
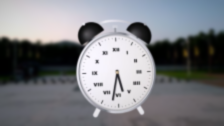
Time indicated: 5:32
